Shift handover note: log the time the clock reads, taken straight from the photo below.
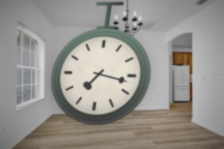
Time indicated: 7:17
